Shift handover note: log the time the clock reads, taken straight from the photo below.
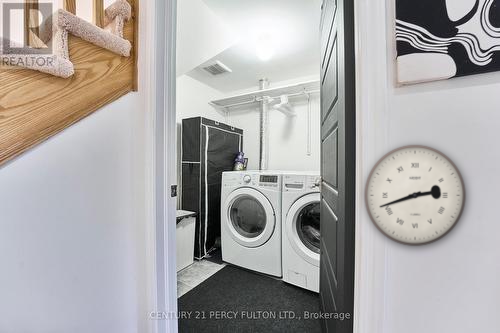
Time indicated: 2:42
